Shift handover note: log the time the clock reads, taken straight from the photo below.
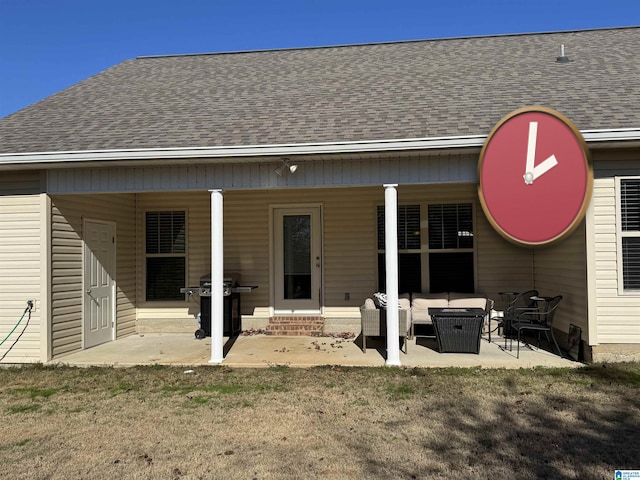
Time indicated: 2:01
